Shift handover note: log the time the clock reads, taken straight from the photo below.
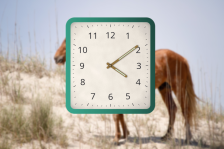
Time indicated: 4:09
